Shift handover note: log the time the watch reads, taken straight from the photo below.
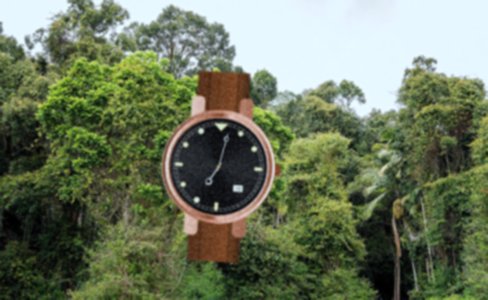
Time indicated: 7:02
